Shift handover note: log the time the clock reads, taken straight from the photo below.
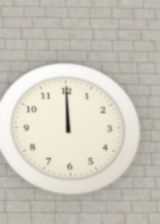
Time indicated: 12:00
